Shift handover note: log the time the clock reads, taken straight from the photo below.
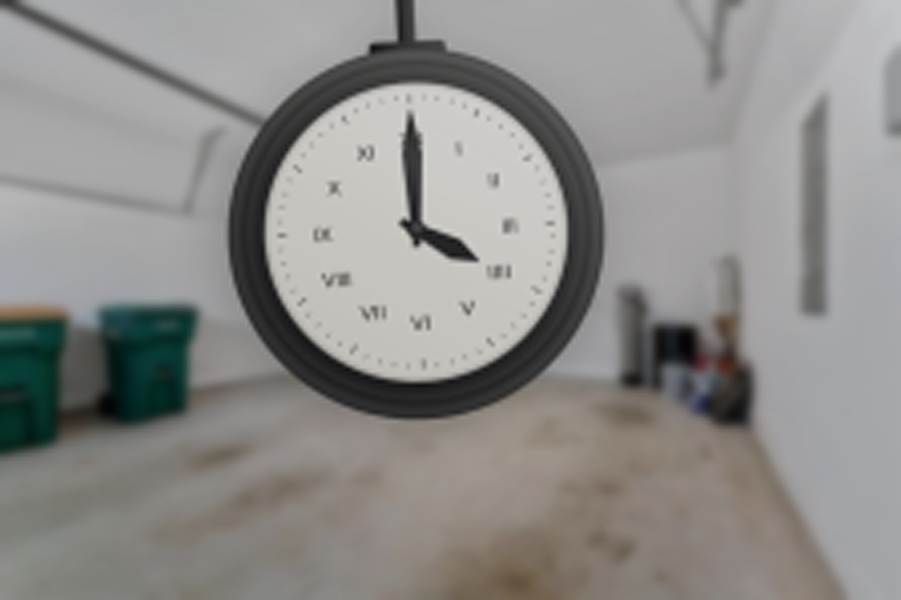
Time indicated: 4:00
